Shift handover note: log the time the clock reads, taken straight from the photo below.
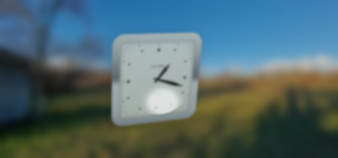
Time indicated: 1:18
